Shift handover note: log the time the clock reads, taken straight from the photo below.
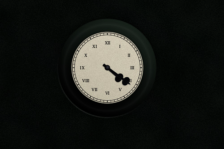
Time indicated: 4:21
